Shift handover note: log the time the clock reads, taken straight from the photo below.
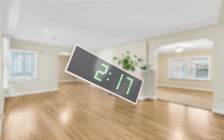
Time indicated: 2:17
